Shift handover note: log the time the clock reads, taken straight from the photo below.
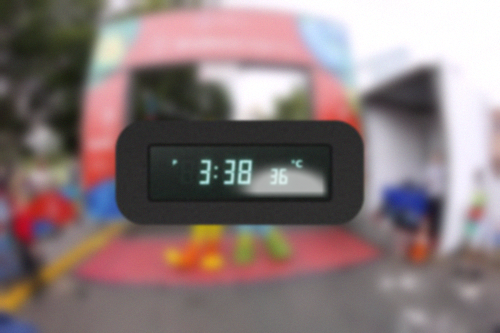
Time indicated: 3:38
